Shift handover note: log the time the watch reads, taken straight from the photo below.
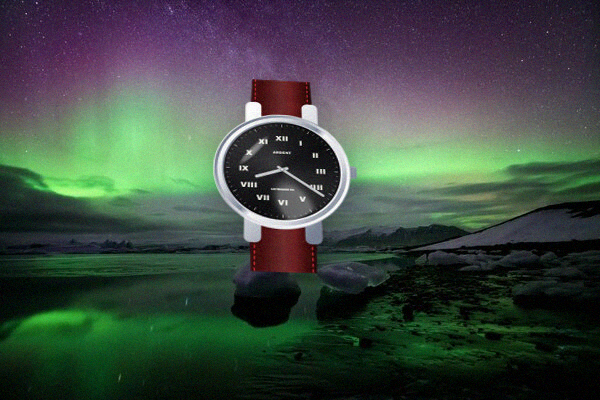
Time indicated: 8:21
